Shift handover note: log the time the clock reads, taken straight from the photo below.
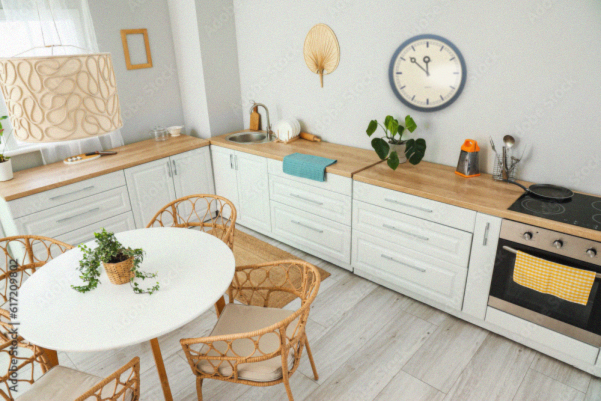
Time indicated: 11:52
